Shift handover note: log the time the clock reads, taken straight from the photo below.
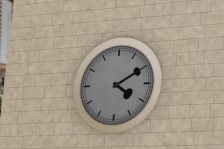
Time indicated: 4:10
